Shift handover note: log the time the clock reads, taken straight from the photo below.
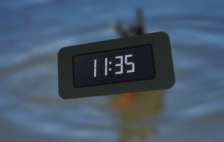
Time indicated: 11:35
